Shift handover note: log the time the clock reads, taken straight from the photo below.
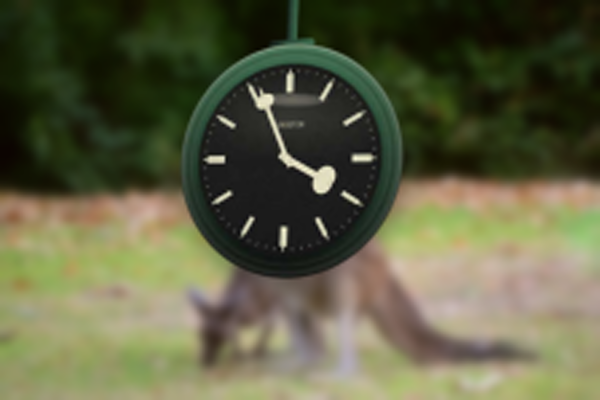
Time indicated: 3:56
